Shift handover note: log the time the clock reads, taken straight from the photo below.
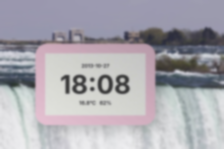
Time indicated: 18:08
